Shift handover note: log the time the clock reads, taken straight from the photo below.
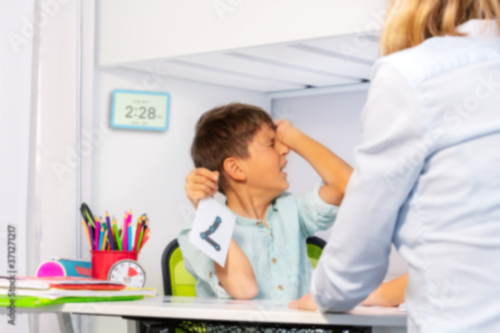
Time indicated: 2:28
